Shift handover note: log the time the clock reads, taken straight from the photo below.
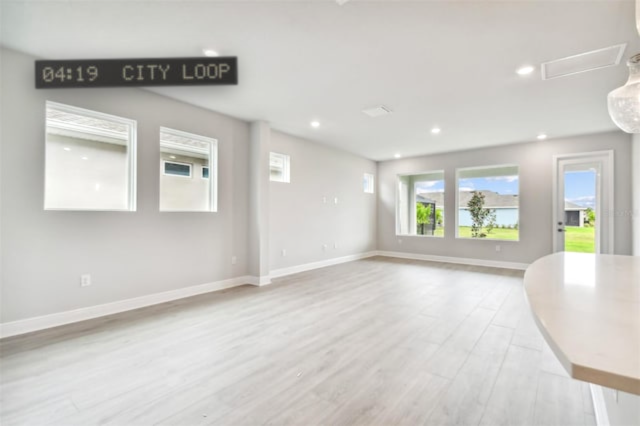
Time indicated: 4:19
